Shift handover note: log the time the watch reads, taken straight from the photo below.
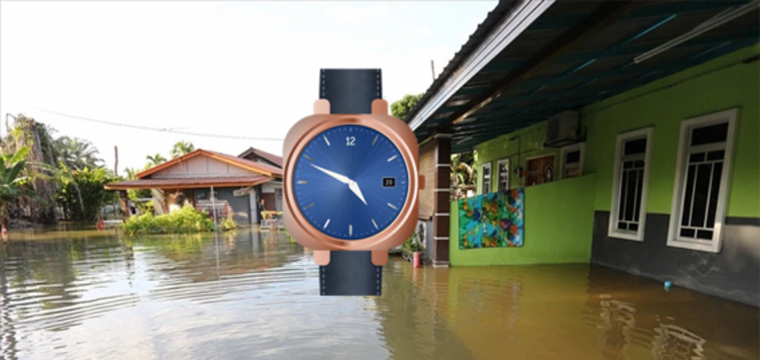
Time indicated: 4:49
